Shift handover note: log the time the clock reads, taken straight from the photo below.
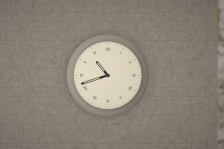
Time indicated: 10:42
